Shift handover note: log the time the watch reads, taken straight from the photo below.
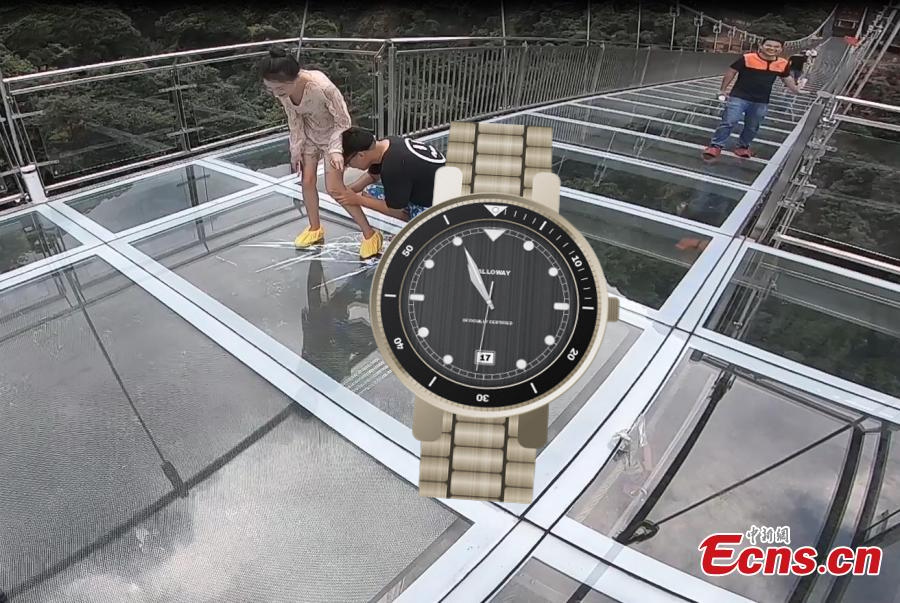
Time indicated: 10:55:31
